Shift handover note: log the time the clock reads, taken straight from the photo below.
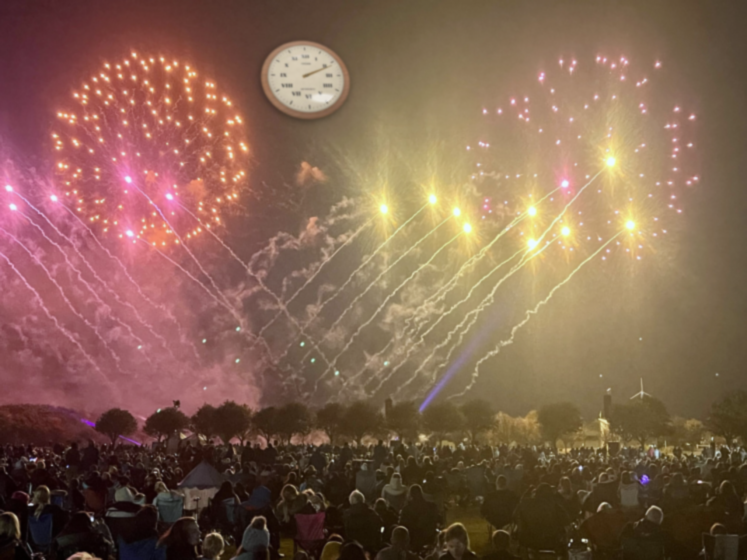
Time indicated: 2:11
